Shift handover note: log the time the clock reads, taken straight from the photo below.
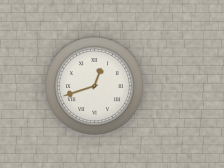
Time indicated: 12:42
